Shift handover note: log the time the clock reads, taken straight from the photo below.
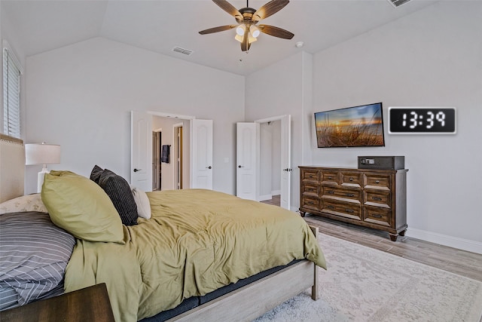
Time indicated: 13:39
